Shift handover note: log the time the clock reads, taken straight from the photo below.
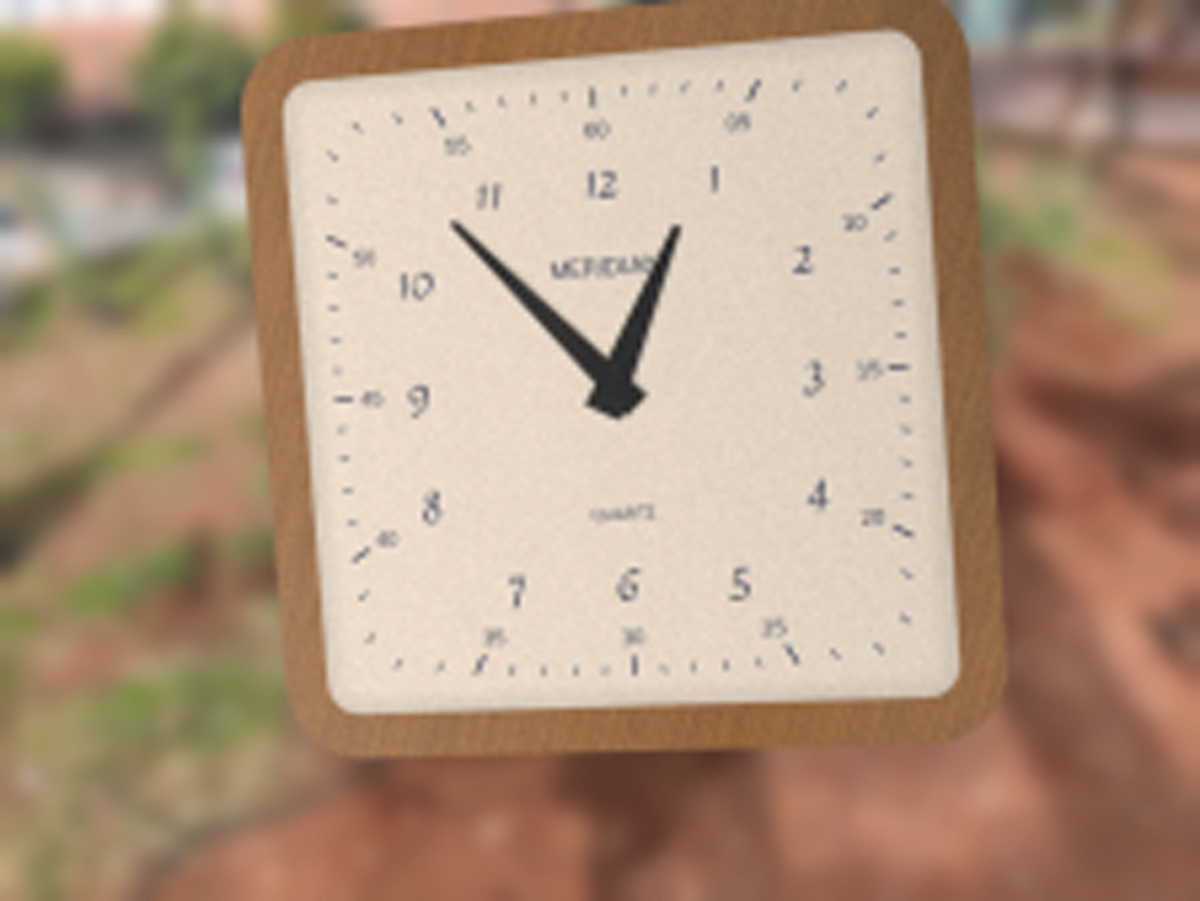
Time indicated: 12:53
